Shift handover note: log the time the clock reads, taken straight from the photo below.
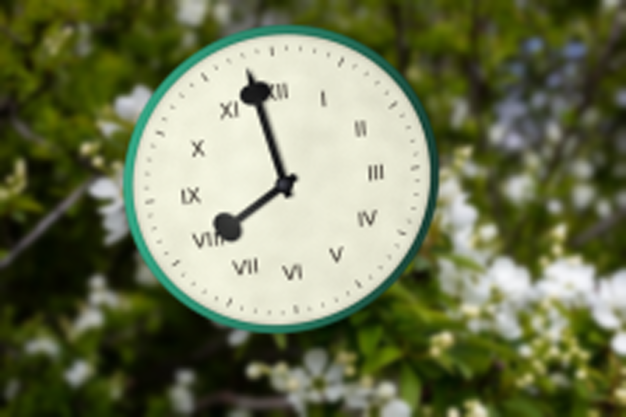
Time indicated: 7:58
